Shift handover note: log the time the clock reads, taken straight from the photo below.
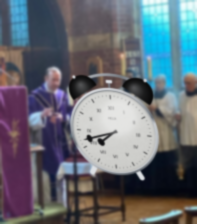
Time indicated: 7:42
